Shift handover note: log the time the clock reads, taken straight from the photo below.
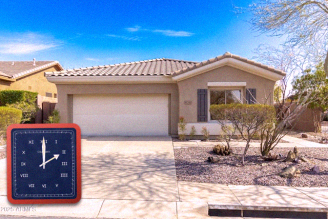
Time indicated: 2:00
